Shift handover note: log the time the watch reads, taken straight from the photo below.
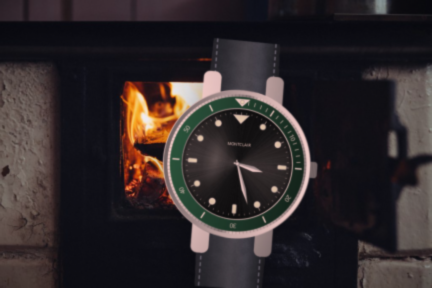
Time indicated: 3:27
